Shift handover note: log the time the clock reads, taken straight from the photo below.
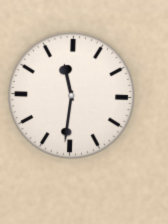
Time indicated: 11:31
